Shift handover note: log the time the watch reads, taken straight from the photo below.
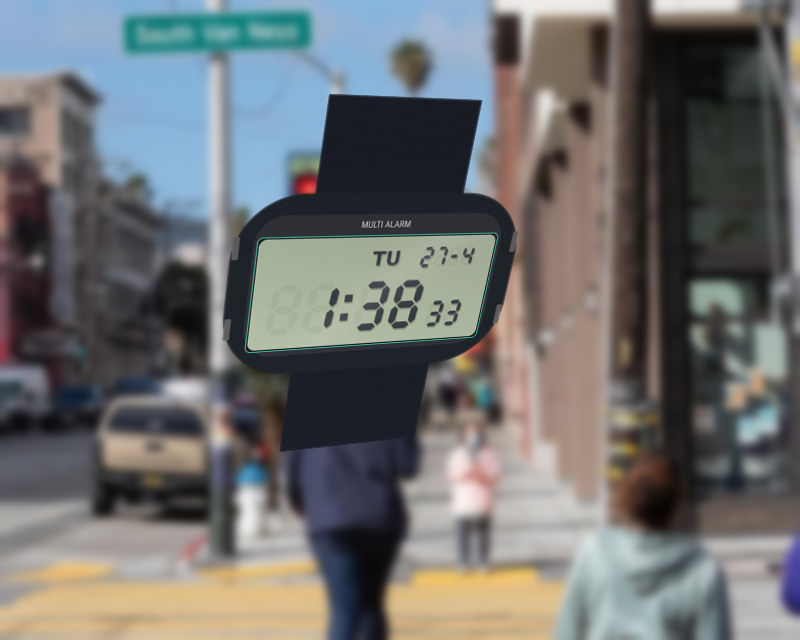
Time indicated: 1:38:33
